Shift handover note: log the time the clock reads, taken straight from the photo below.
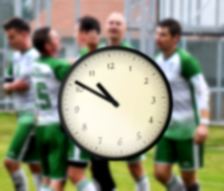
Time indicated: 10:51
